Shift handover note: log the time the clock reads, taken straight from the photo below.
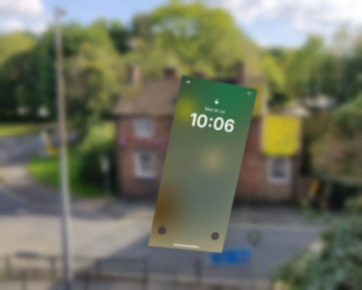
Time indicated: 10:06
